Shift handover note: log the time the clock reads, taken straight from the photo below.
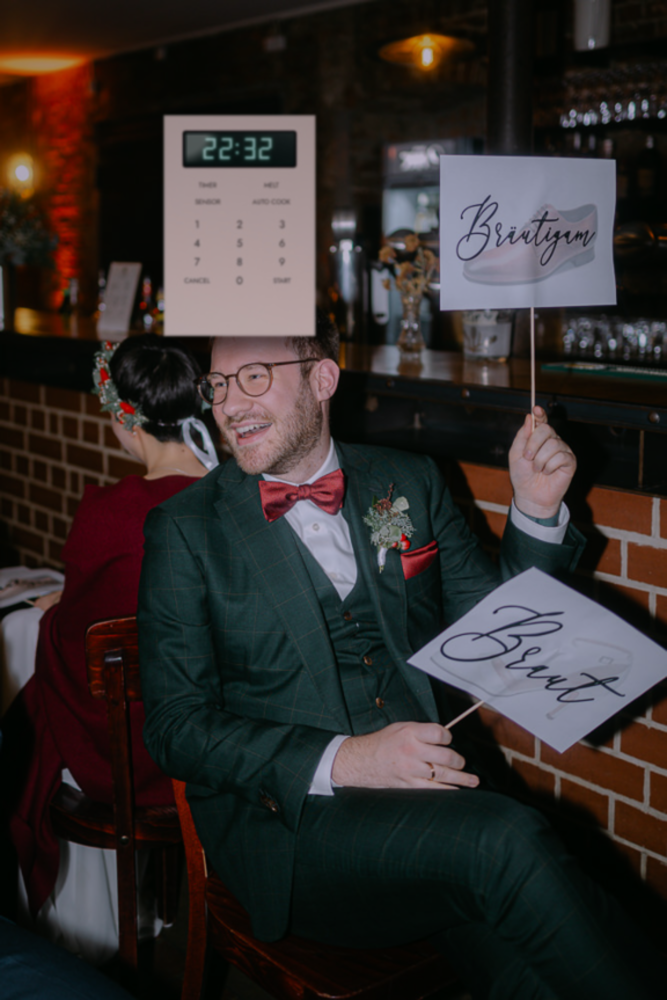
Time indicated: 22:32
